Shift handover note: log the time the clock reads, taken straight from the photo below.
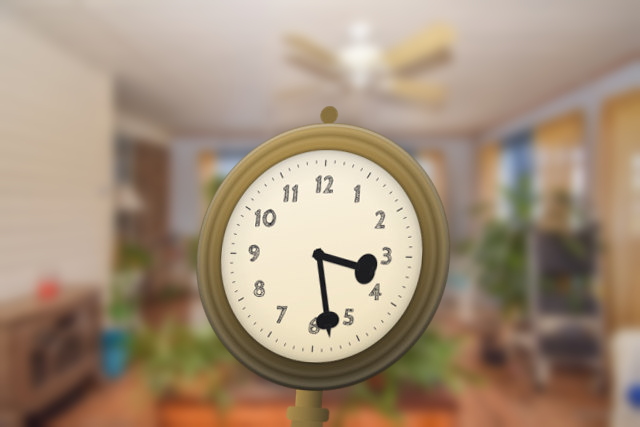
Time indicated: 3:28
